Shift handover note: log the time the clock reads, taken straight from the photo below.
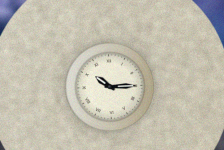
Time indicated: 10:15
